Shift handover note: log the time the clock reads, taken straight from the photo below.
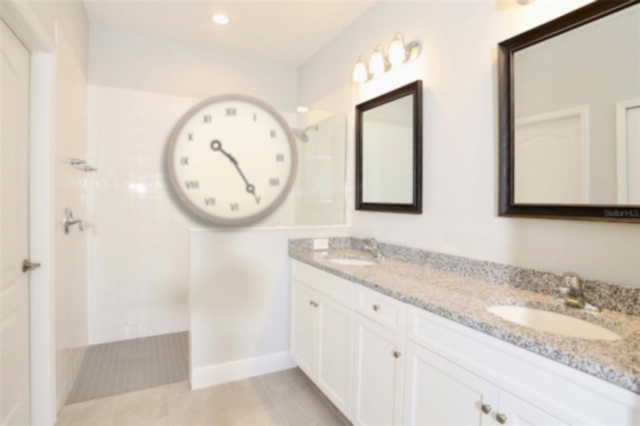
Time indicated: 10:25
